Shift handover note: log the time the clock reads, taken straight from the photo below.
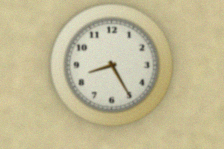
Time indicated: 8:25
